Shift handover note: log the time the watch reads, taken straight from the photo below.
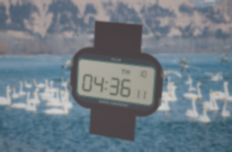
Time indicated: 4:36
